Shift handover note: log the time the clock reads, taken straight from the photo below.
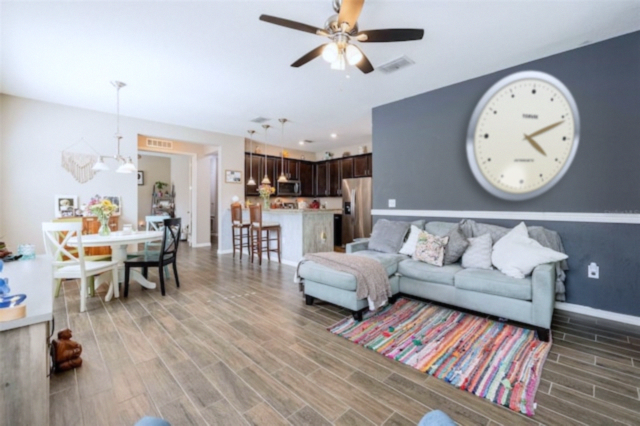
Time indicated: 4:11
